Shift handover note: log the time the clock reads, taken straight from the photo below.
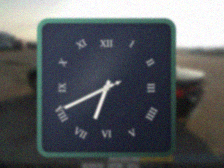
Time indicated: 6:40:41
